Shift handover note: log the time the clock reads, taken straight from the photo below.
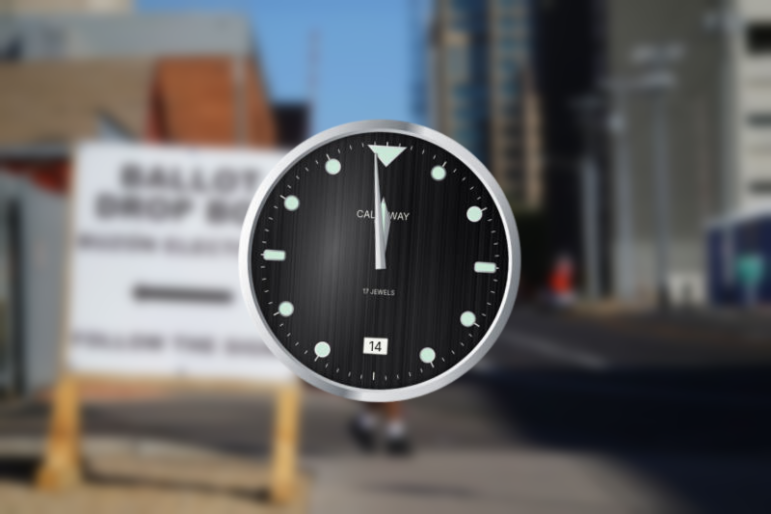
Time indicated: 11:59
